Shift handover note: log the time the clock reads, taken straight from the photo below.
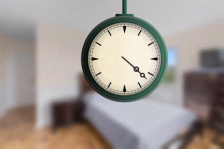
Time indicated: 4:22
